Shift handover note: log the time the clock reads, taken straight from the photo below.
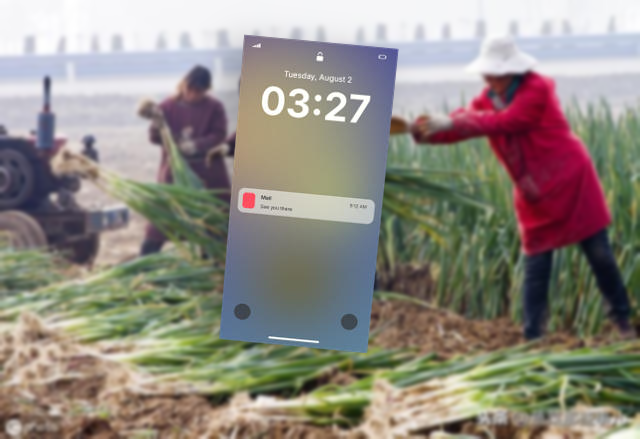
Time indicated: 3:27
